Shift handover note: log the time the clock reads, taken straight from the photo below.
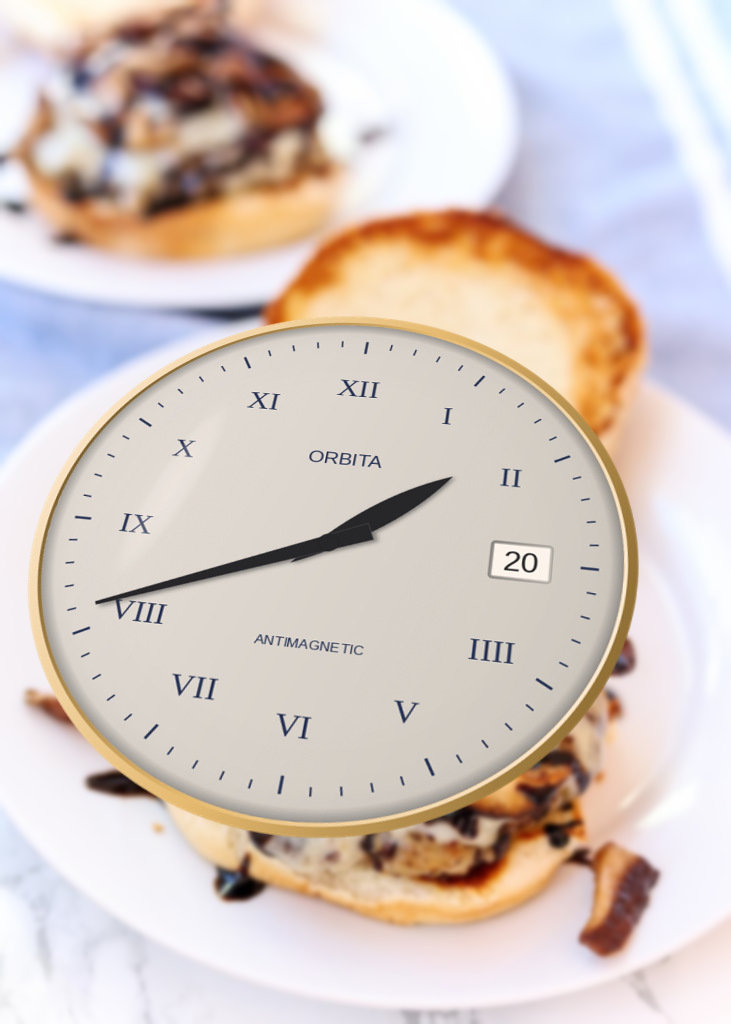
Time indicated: 1:41
